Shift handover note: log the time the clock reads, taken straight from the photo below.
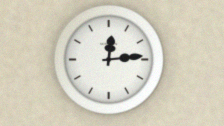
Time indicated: 12:14
